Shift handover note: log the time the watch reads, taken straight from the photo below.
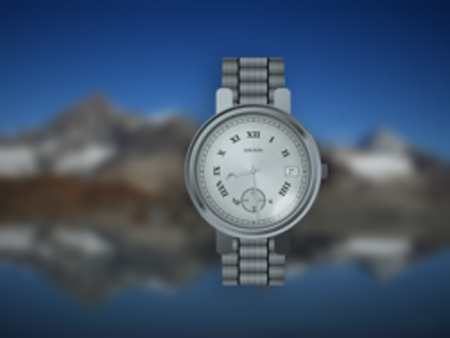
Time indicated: 8:29
